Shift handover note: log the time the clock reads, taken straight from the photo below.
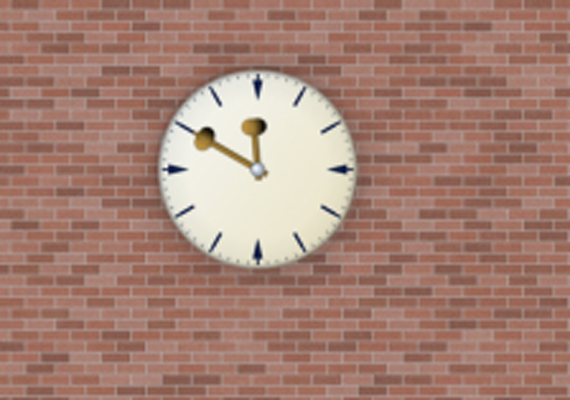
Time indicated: 11:50
